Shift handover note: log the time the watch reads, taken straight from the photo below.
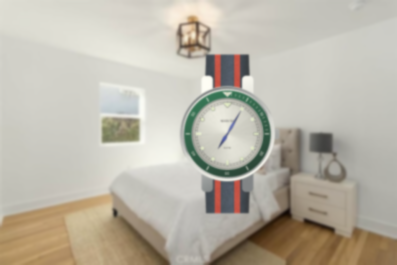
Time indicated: 7:05
